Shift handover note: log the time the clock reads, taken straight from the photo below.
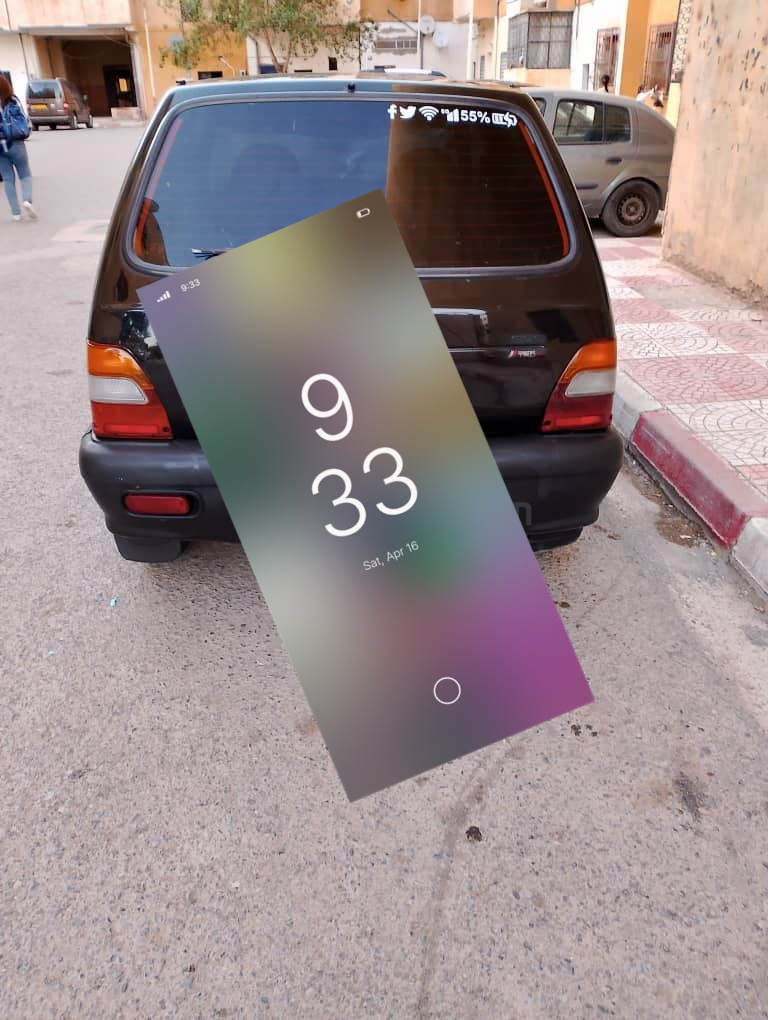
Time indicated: 9:33
